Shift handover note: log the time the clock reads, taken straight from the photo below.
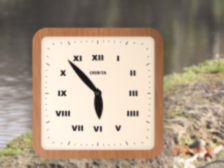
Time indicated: 5:53
